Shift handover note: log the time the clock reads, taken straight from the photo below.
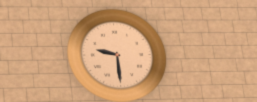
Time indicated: 9:30
